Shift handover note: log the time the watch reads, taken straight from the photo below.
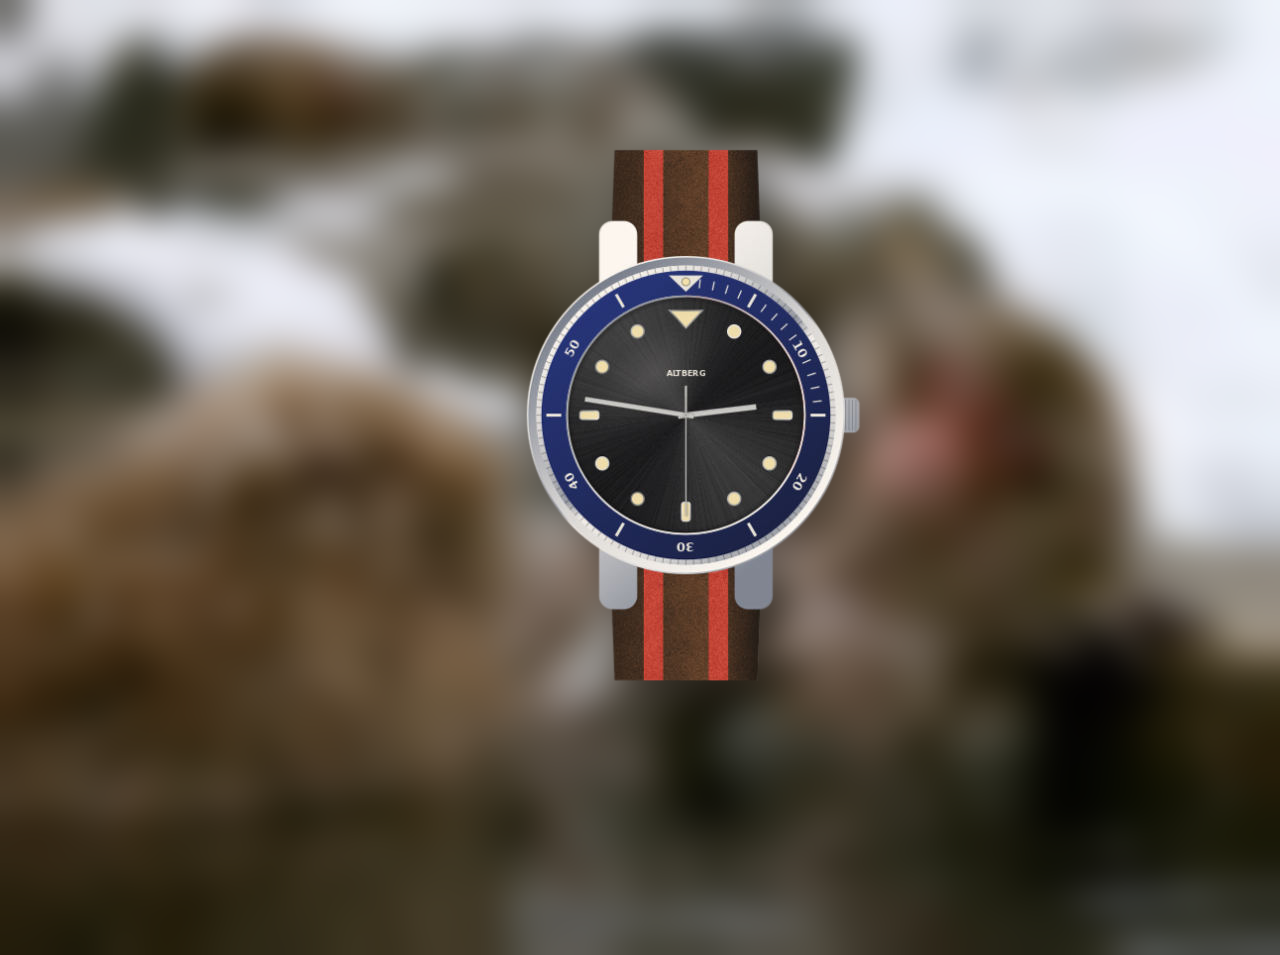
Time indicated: 2:46:30
